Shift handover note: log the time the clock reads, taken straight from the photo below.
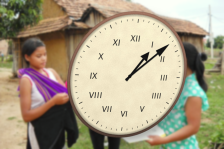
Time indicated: 1:08
